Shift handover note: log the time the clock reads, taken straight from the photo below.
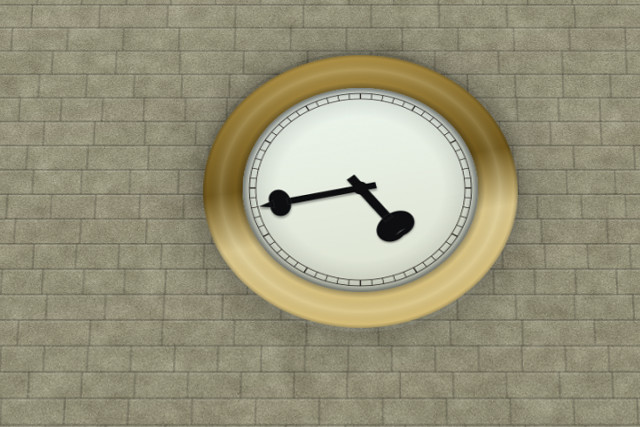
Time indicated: 4:43
